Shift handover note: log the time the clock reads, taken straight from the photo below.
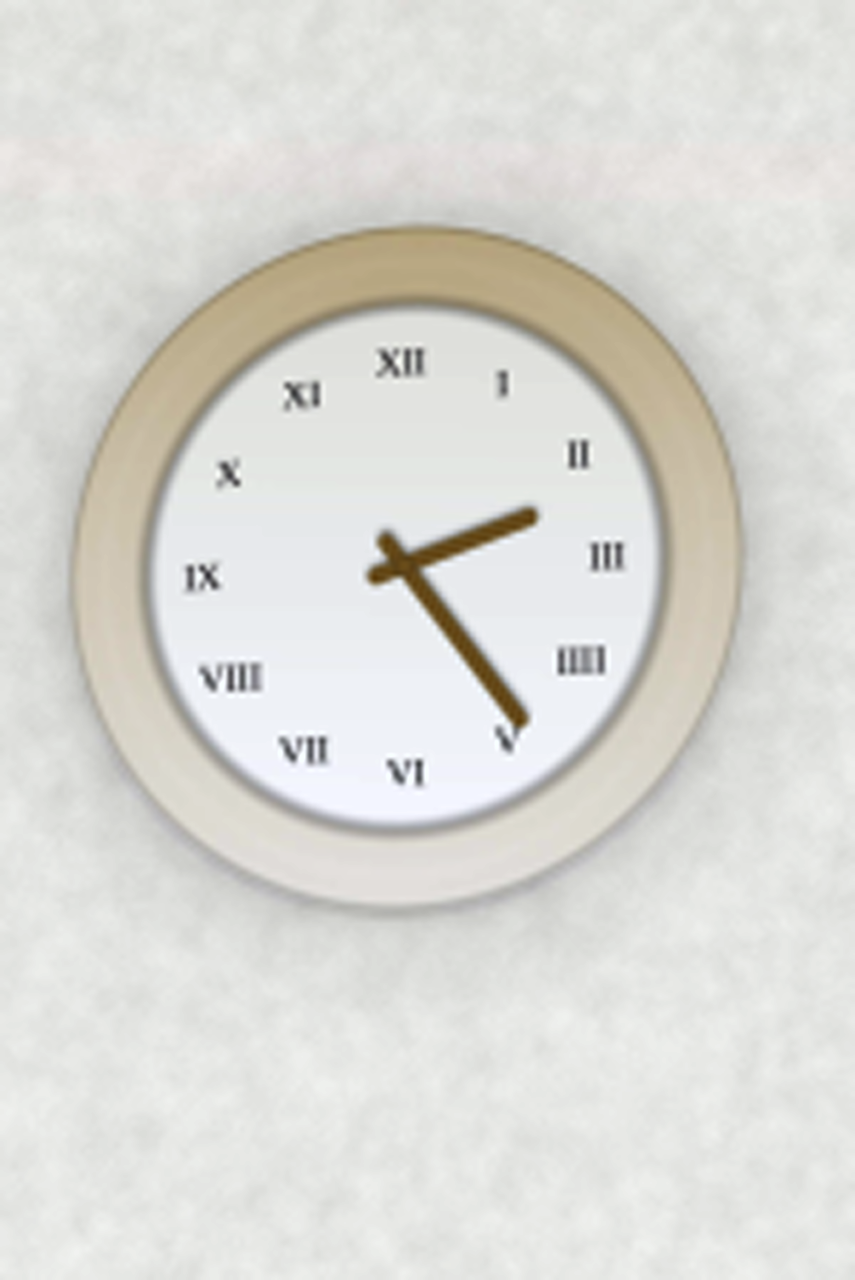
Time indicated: 2:24
